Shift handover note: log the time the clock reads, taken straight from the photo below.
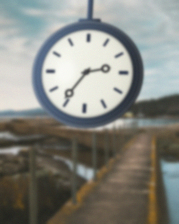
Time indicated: 2:36
